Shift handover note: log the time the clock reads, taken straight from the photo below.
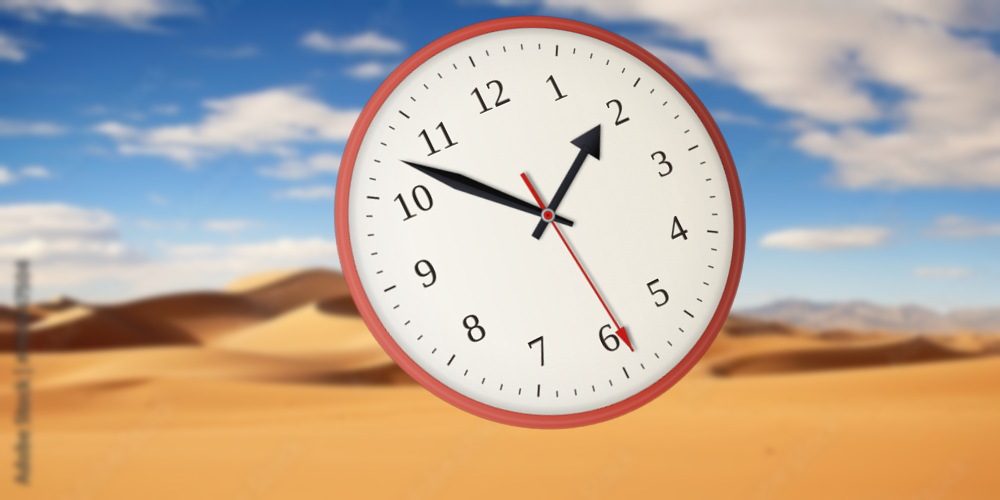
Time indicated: 1:52:29
